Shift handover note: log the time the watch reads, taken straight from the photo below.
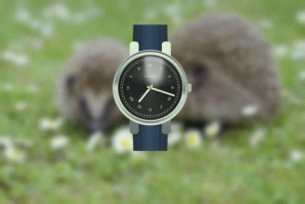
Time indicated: 7:18
